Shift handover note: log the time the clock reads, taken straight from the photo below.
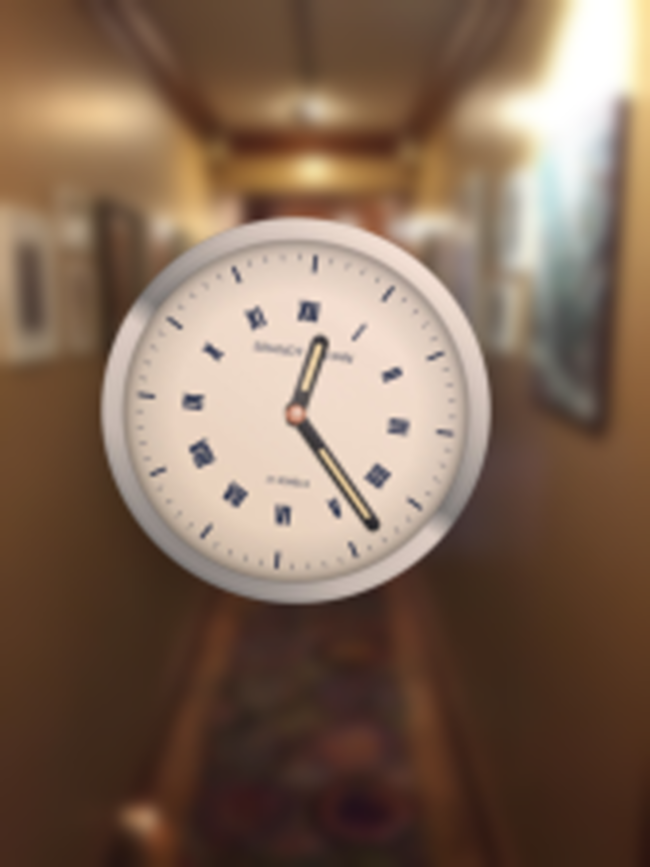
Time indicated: 12:23
